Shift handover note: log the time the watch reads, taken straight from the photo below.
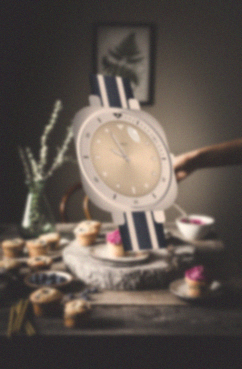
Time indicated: 9:56
